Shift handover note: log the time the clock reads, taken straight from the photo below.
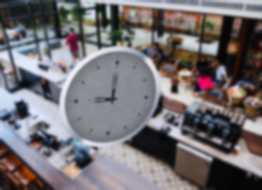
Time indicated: 9:00
